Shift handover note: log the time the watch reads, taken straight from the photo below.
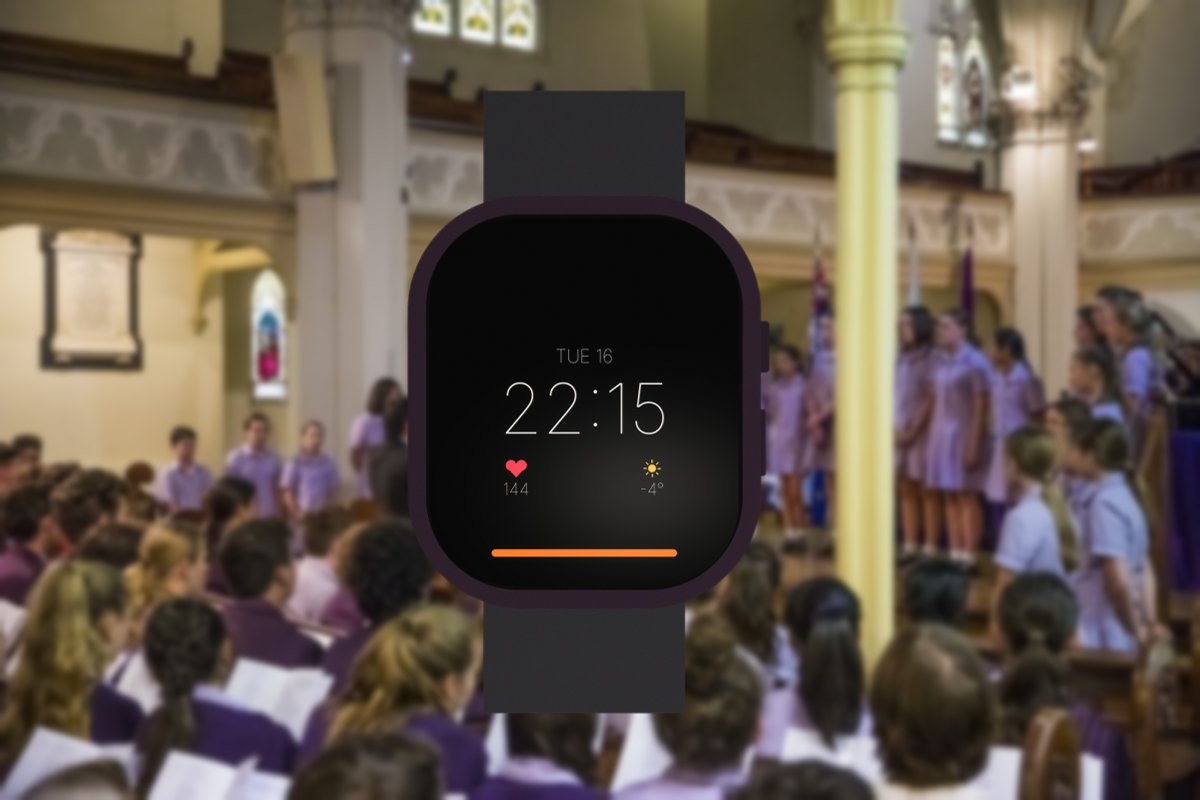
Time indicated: 22:15
